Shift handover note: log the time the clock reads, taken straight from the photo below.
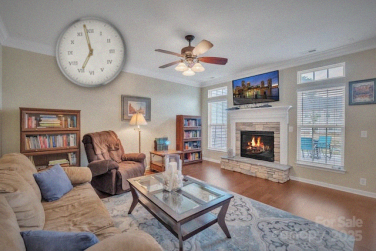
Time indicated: 6:58
